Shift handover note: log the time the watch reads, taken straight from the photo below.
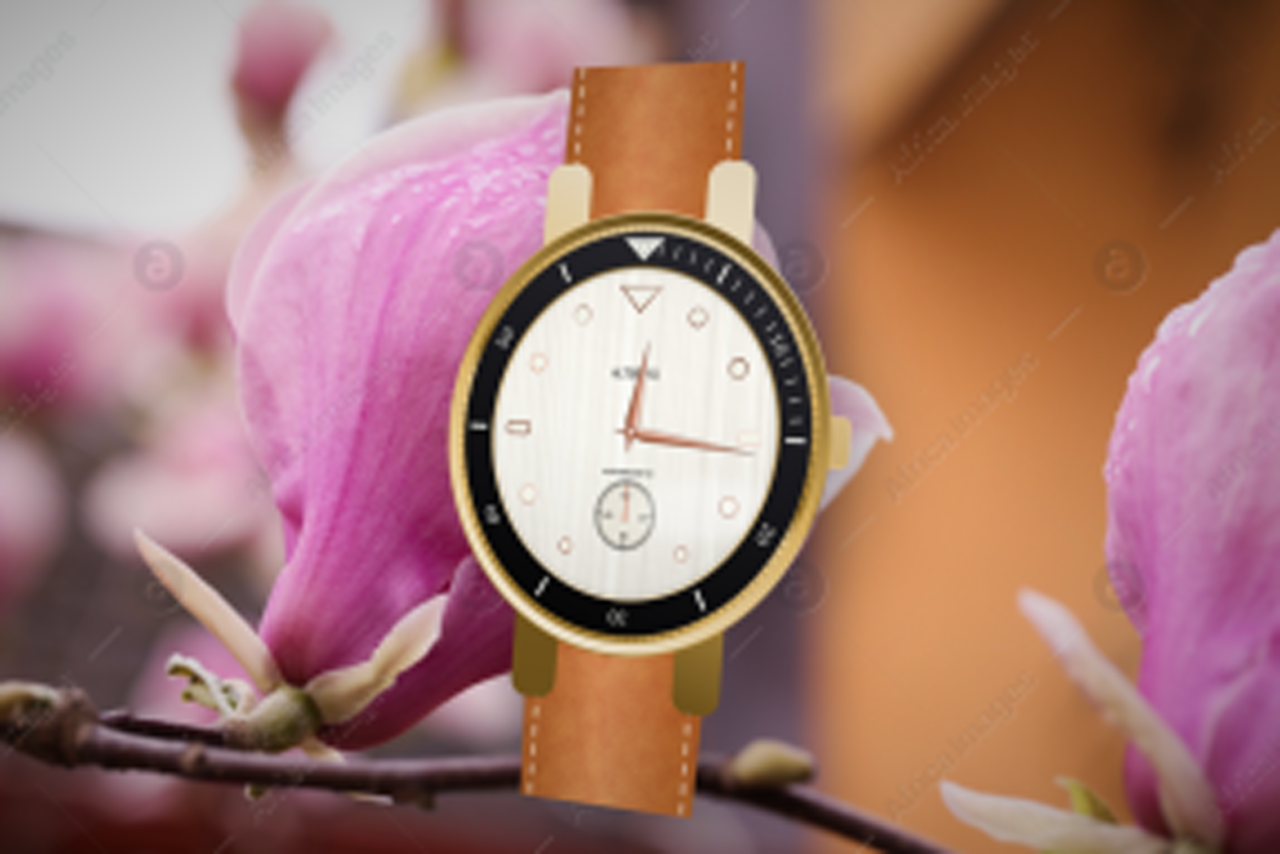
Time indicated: 12:16
